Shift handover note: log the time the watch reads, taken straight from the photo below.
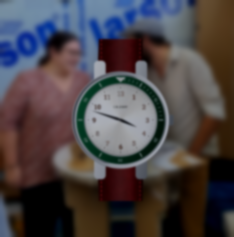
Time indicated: 3:48
